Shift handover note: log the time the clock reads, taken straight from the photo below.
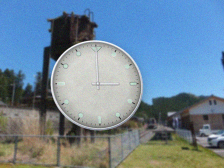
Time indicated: 3:00
